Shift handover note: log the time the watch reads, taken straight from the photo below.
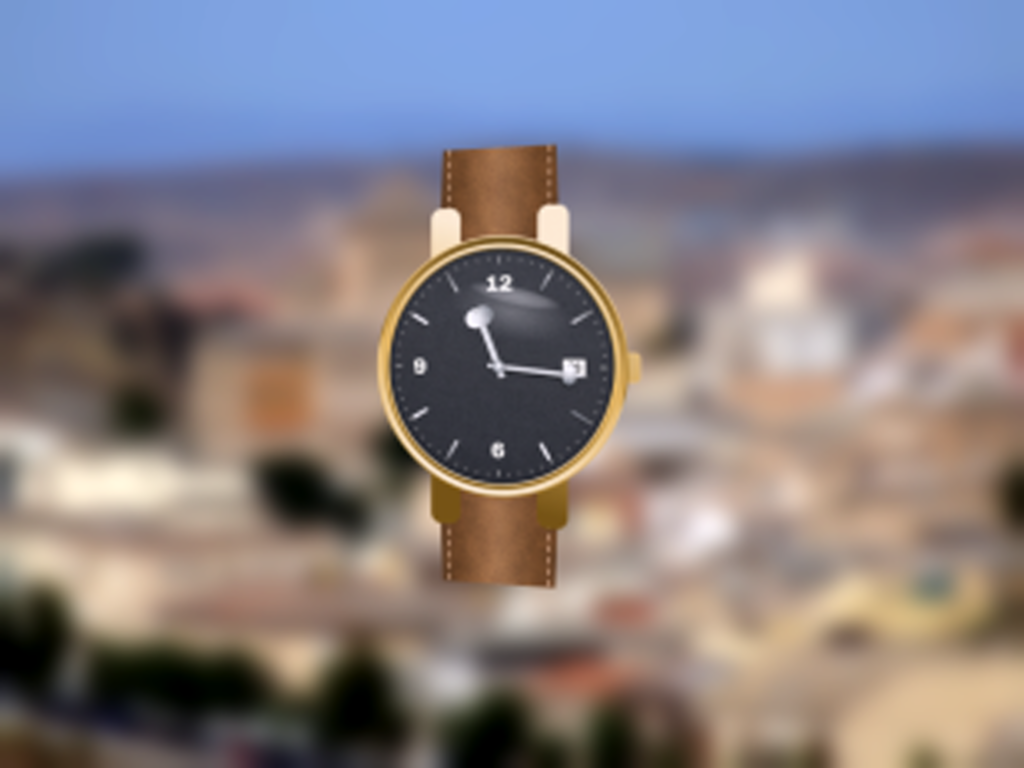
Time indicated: 11:16
